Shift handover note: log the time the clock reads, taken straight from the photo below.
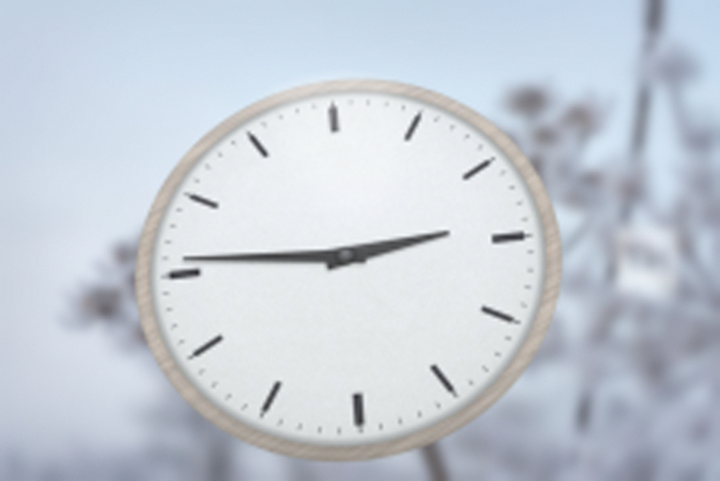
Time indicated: 2:46
